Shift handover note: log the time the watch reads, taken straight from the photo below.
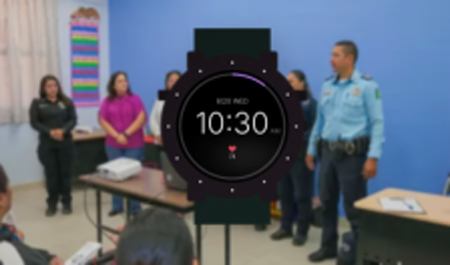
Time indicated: 10:30
